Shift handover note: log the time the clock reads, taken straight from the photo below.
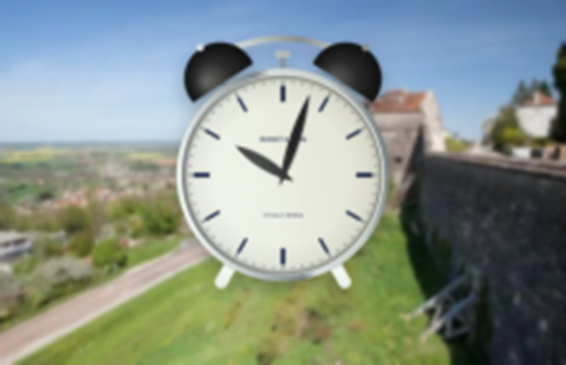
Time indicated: 10:03
